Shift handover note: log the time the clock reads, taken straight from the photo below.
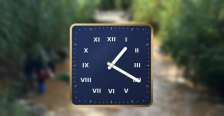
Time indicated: 1:20
